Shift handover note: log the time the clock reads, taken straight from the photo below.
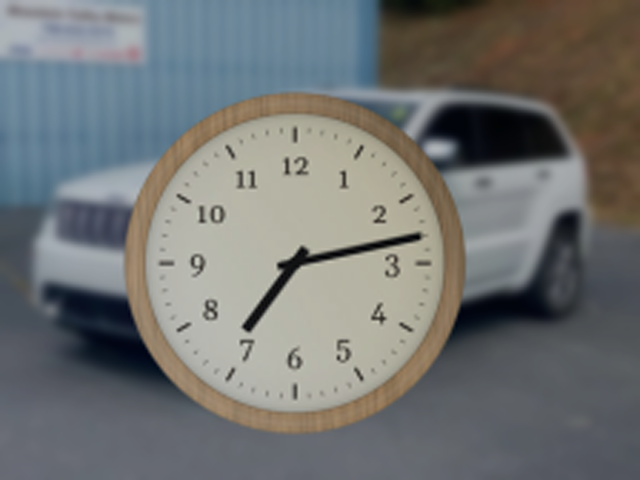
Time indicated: 7:13
